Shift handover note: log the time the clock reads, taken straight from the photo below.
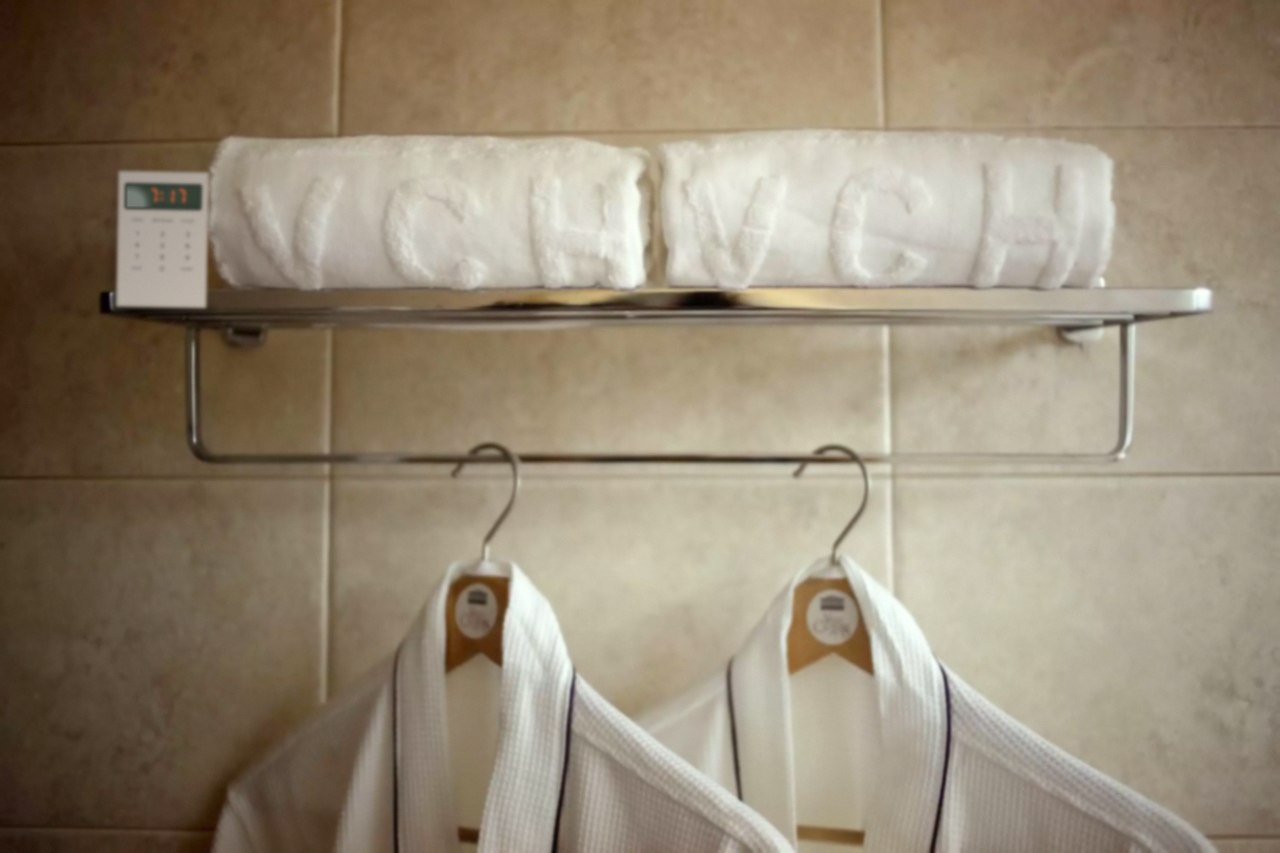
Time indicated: 7:17
